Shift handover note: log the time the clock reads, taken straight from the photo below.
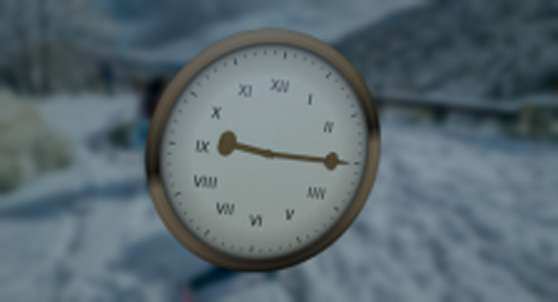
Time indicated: 9:15
